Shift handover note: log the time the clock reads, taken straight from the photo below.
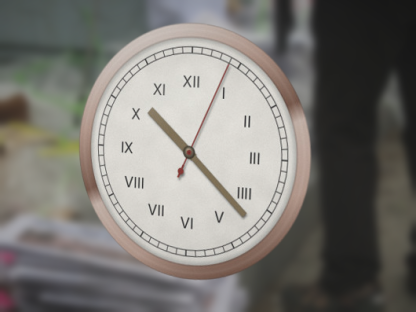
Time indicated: 10:22:04
